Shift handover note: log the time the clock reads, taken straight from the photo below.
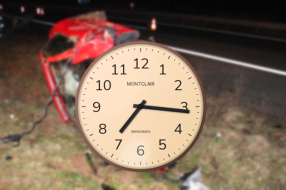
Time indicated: 7:16
